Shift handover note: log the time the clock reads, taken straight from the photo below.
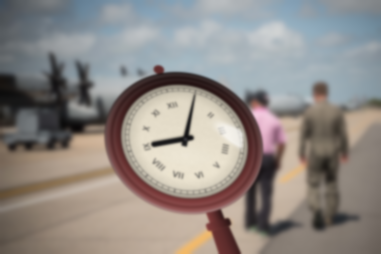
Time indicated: 9:05
